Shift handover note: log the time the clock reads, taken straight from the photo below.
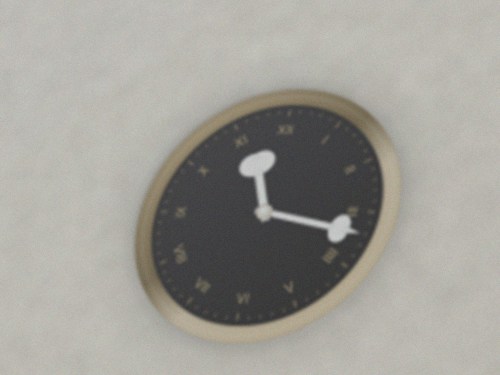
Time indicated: 11:17
